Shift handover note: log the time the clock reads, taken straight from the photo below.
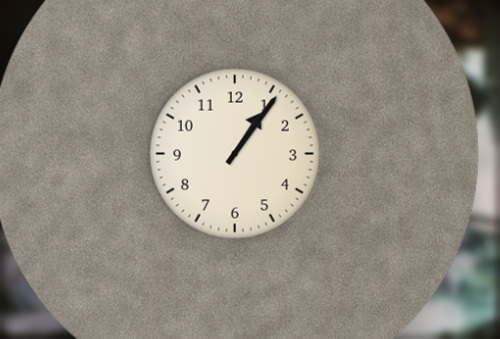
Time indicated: 1:06
